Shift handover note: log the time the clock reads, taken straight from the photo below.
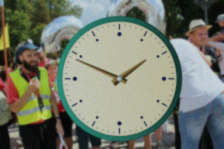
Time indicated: 1:49
